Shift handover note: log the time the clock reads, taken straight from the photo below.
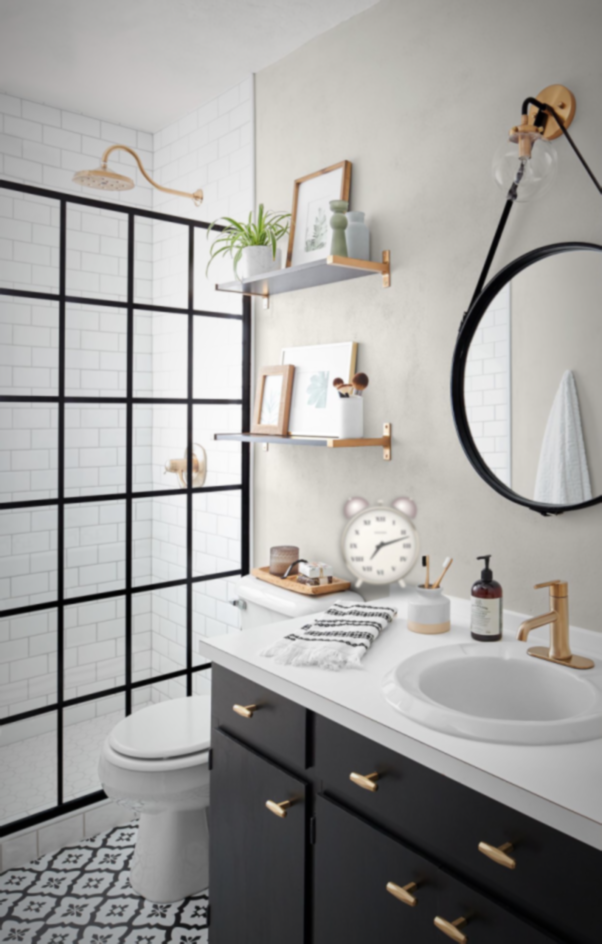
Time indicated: 7:12
